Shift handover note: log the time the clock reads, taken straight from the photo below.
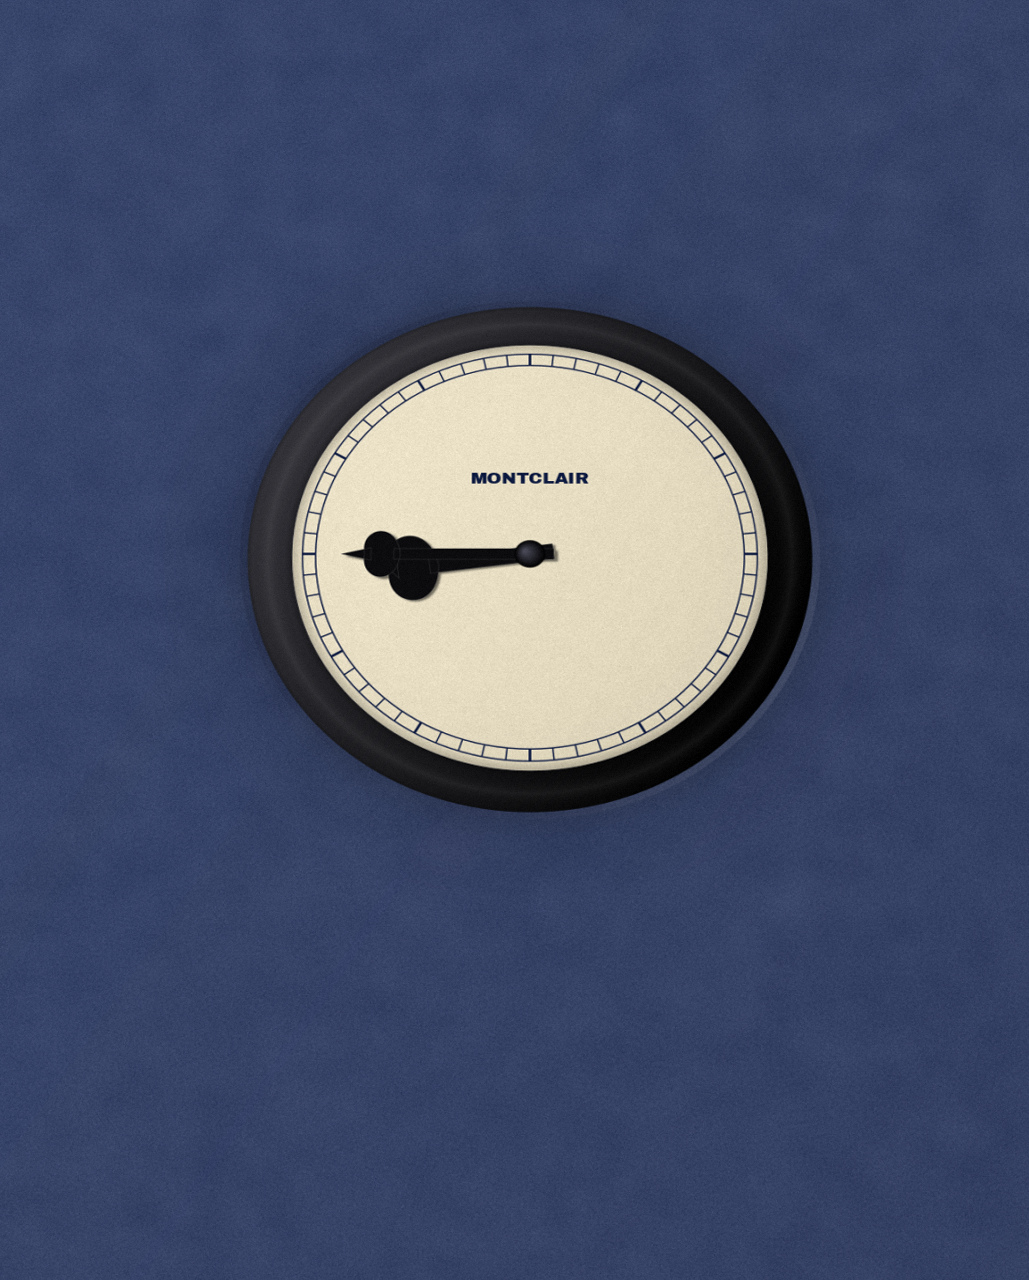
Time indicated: 8:45
